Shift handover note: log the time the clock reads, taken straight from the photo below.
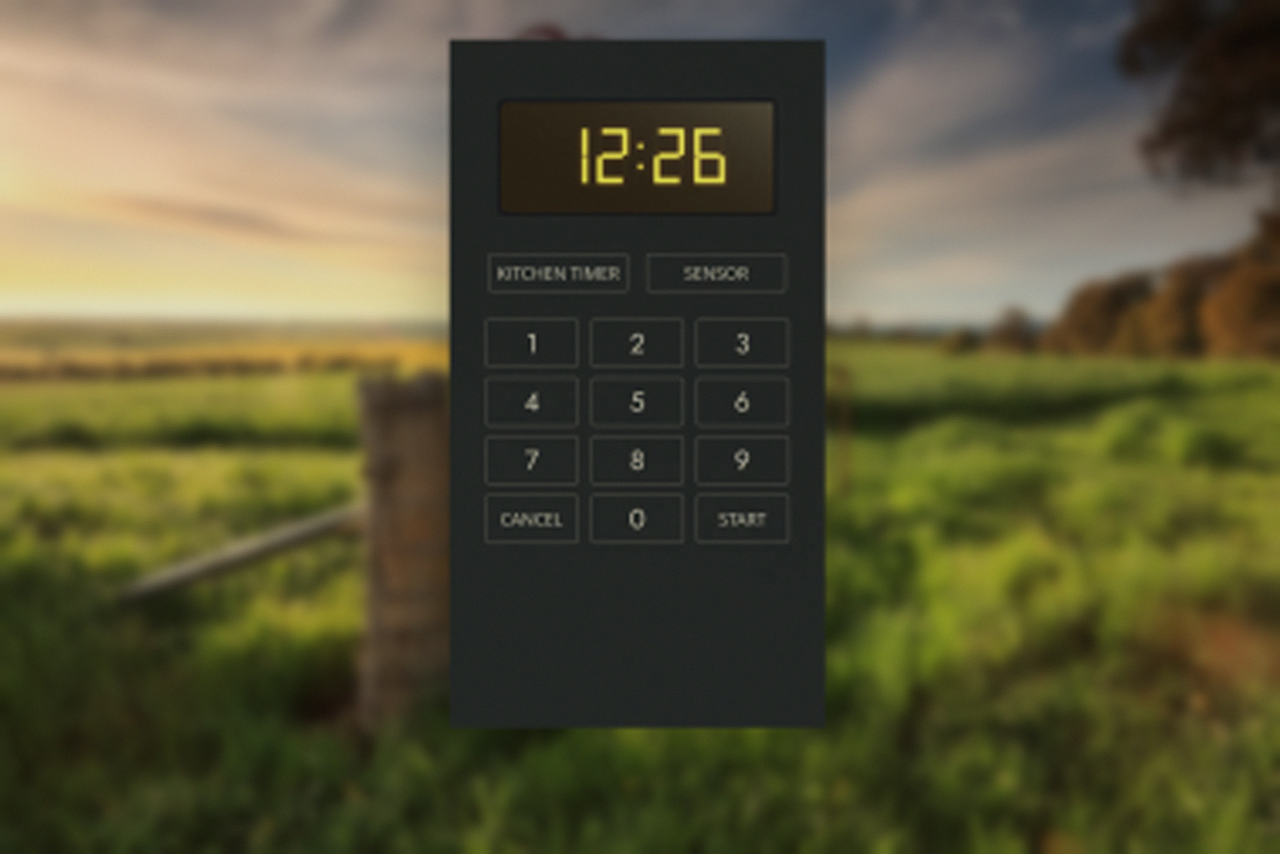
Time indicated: 12:26
